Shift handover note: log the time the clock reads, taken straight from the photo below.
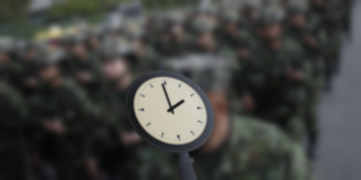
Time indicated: 1:59
